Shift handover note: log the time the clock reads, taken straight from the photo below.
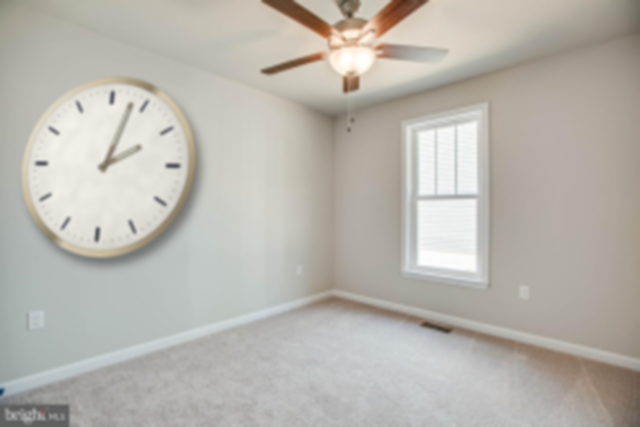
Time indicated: 2:03
